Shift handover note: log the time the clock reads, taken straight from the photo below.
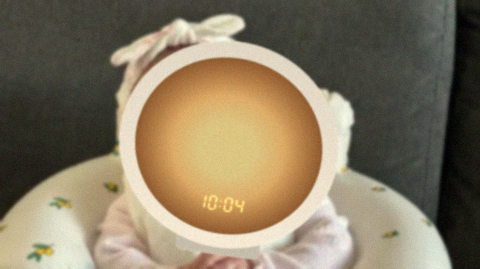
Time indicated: 10:04
